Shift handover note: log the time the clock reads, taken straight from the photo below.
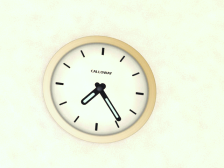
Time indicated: 7:24
